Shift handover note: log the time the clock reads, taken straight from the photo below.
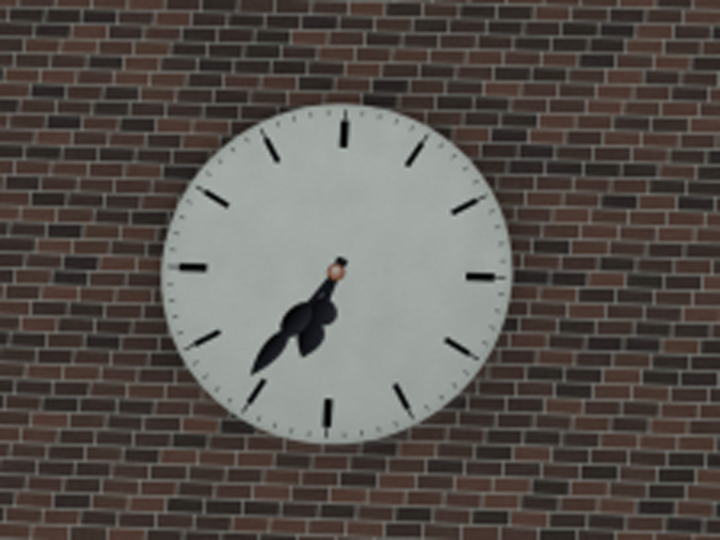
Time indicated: 6:36
